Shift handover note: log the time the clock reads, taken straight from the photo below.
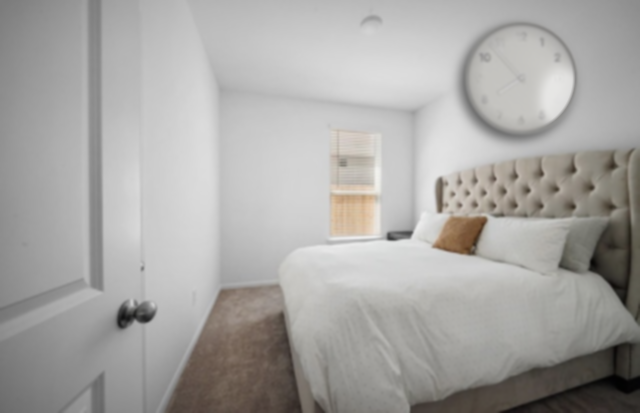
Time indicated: 7:53
